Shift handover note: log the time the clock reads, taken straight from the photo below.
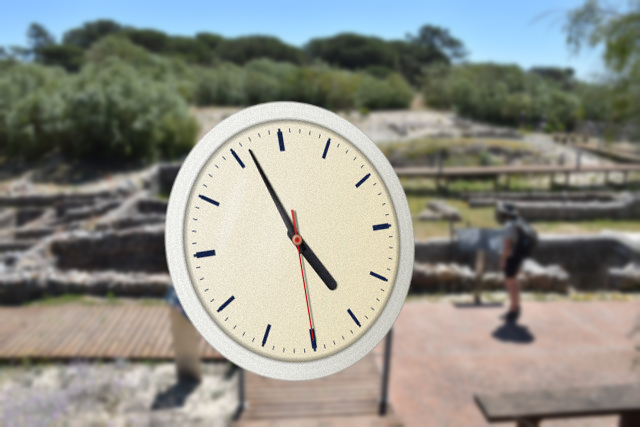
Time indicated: 4:56:30
